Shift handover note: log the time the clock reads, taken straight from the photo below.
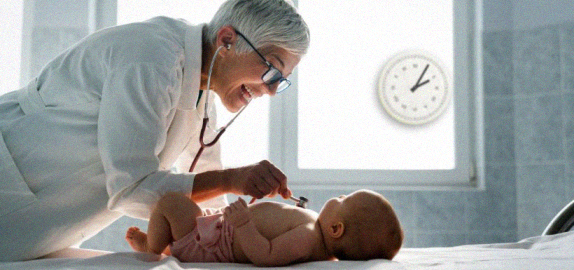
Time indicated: 2:05
